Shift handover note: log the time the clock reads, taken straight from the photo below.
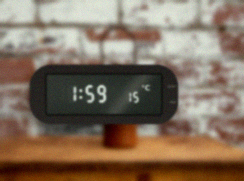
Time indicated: 1:59
